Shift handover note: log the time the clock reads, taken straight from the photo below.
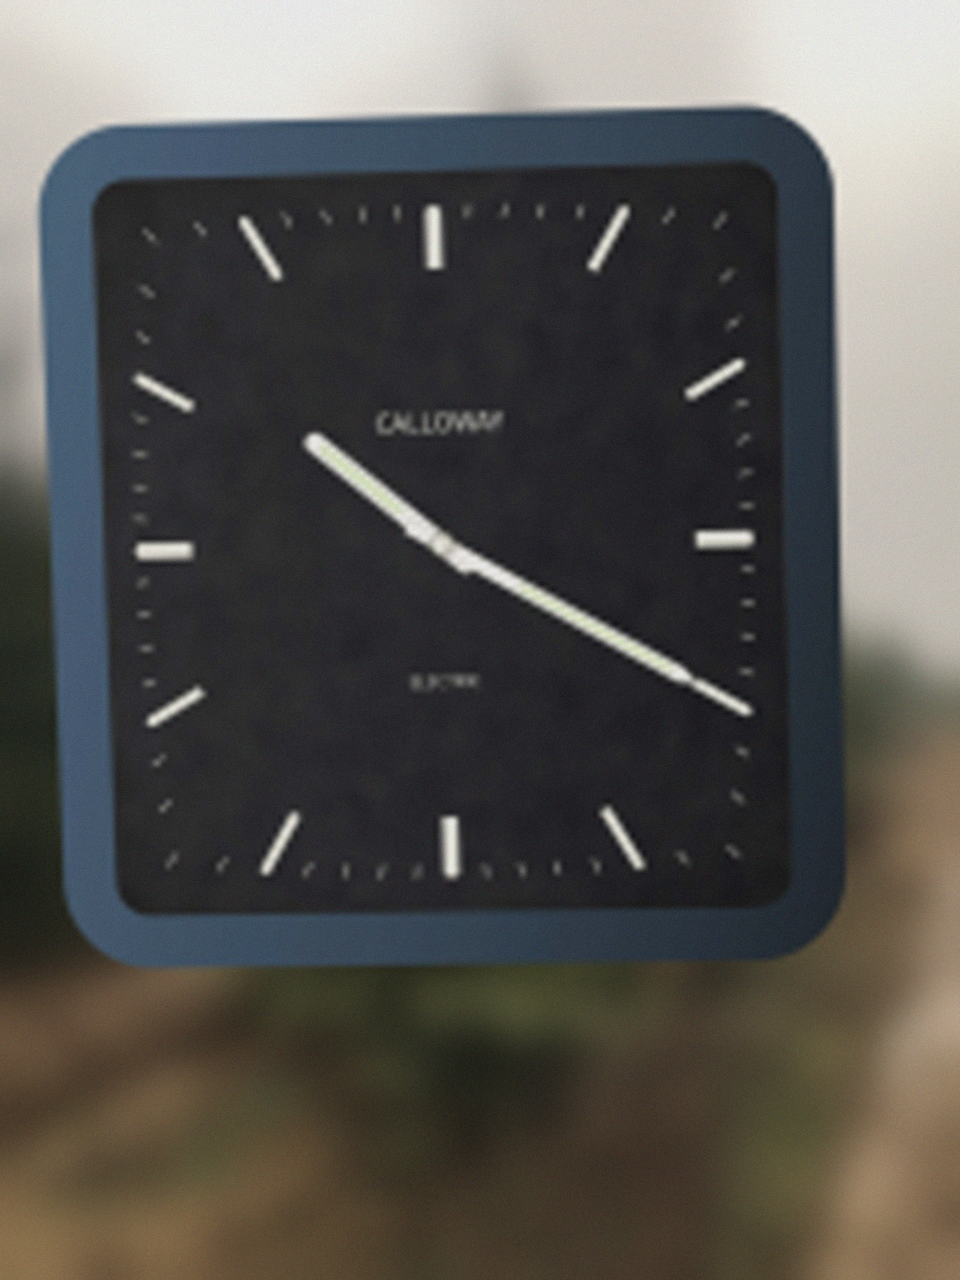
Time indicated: 10:20
